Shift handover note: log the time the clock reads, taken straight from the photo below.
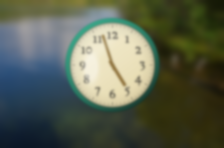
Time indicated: 4:57
